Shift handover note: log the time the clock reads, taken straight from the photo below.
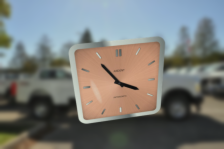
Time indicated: 3:54
